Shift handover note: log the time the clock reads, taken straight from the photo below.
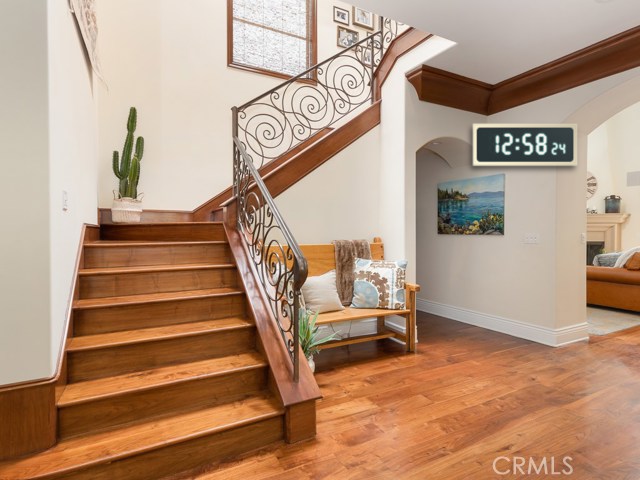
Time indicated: 12:58:24
